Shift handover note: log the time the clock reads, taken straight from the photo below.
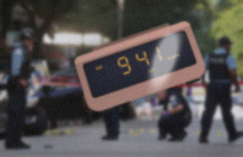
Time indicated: 9:41
